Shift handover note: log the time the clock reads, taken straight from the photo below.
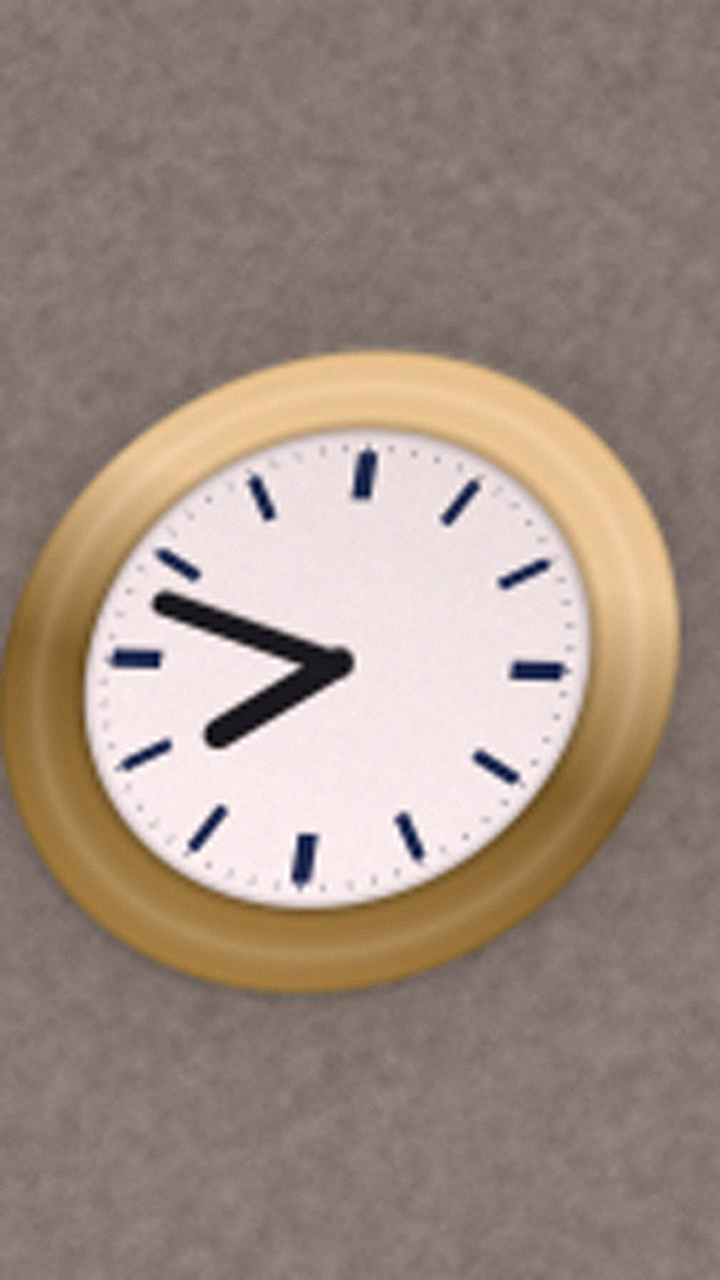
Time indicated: 7:48
